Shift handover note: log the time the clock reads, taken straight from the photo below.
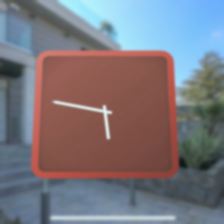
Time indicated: 5:47
